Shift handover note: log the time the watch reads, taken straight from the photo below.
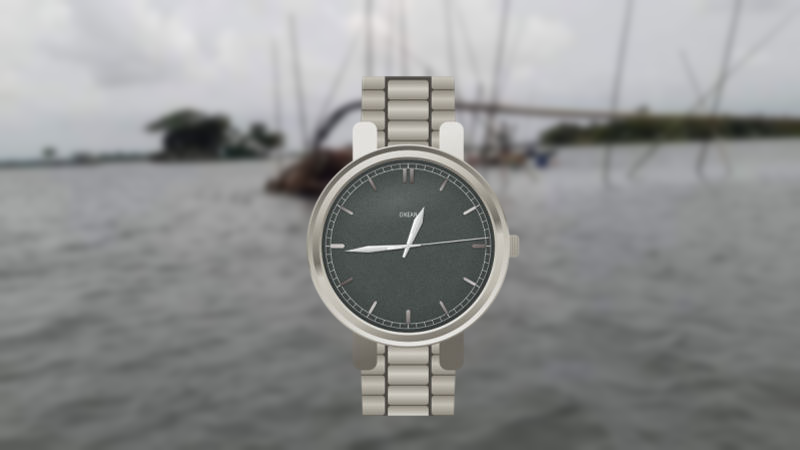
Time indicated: 12:44:14
